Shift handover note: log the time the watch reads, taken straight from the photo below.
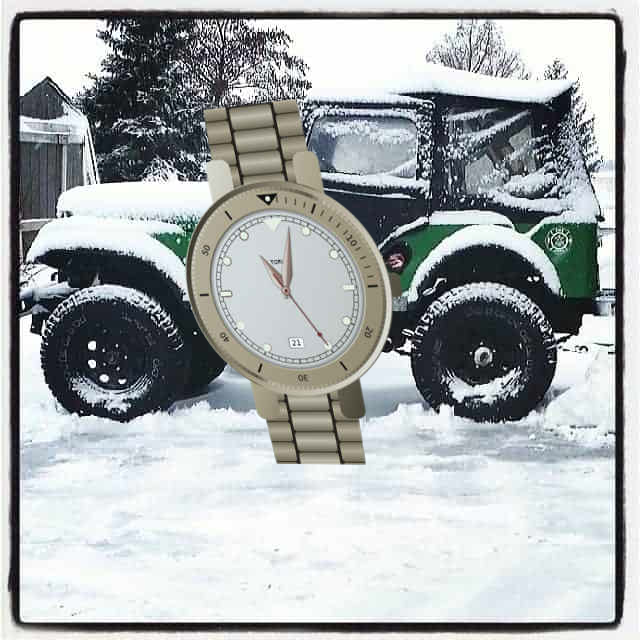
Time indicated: 11:02:25
